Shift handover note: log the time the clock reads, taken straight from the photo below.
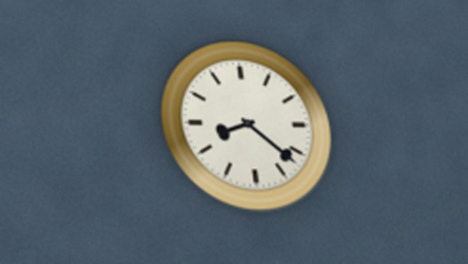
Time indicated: 8:22
